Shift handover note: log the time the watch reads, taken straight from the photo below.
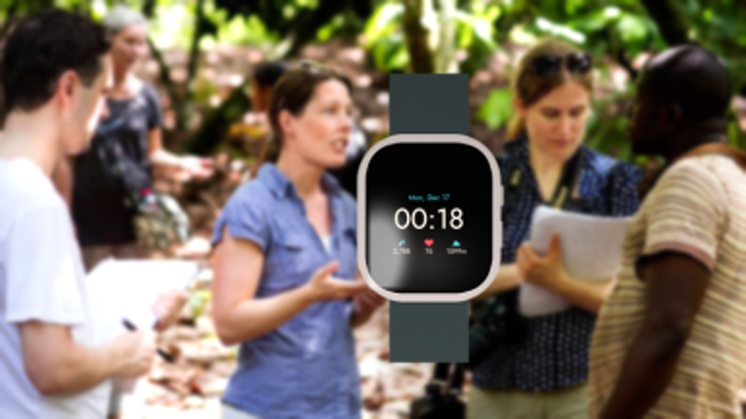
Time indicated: 0:18
